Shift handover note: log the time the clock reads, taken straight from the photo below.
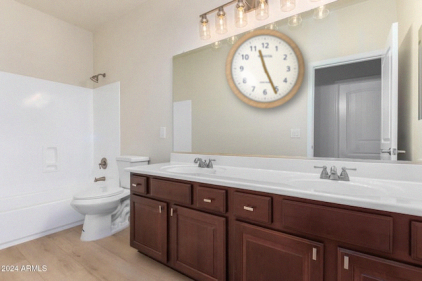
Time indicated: 11:26
